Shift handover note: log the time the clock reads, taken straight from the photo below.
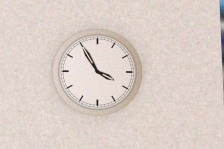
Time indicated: 3:55
